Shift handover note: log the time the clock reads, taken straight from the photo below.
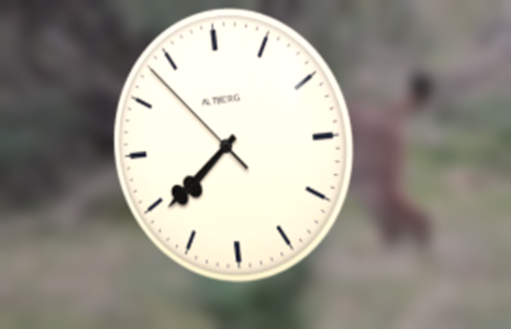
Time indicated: 7:38:53
